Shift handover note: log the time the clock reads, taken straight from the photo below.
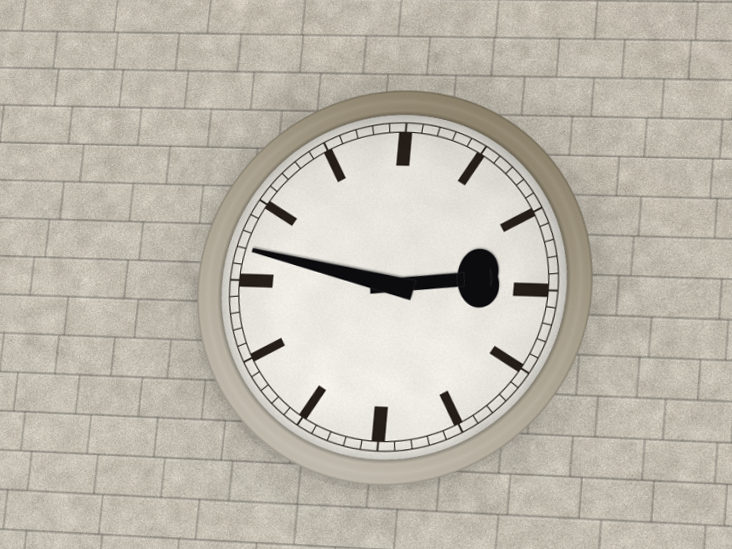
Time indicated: 2:47
